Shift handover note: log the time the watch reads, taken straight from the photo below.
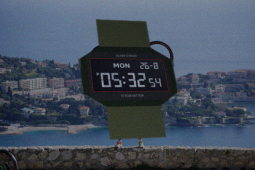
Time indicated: 5:32:54
